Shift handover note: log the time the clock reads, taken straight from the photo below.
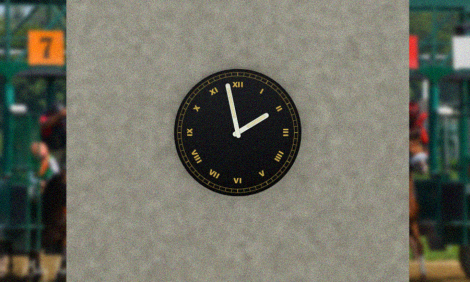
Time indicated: 1:58
